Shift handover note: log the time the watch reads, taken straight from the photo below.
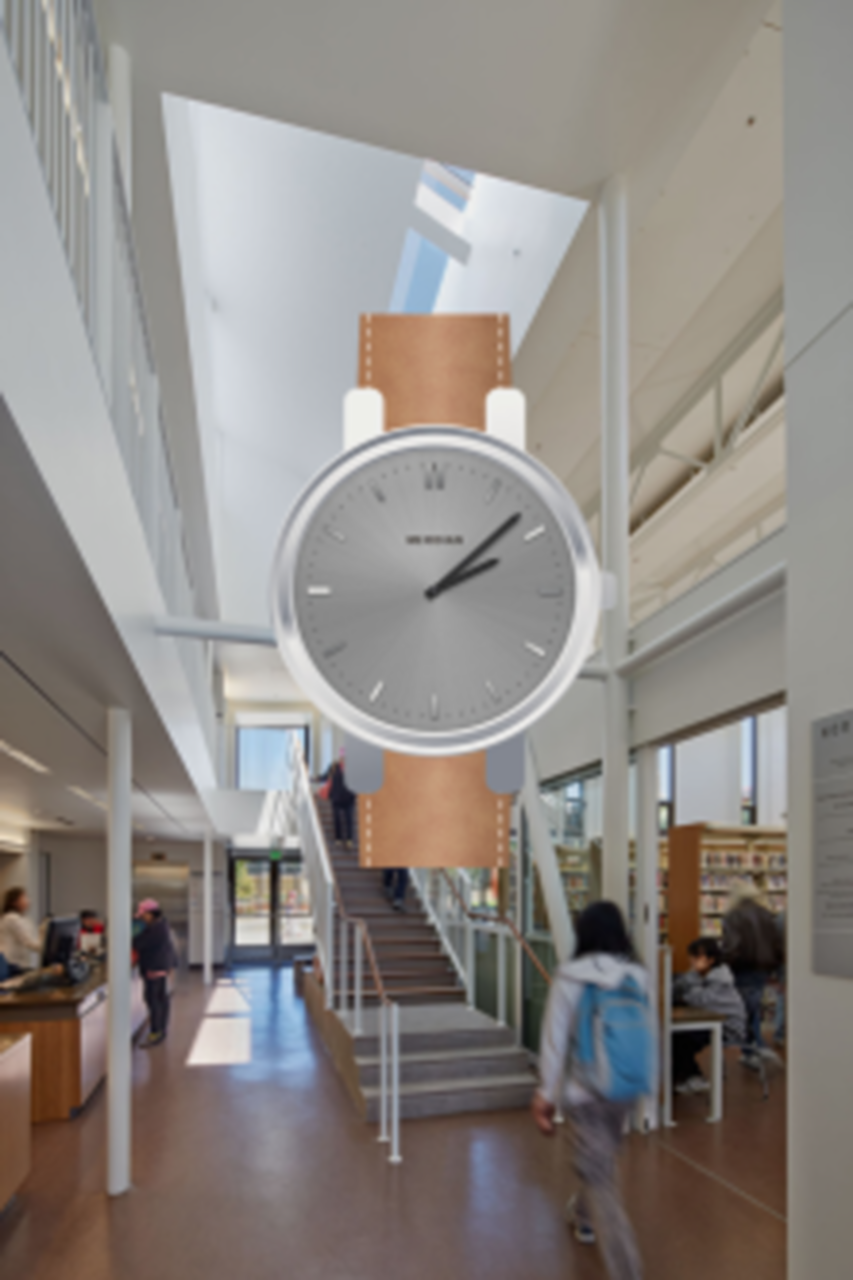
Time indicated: 2:08
